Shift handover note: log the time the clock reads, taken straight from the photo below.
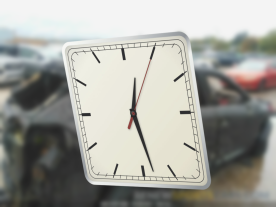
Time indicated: 12:28:05
